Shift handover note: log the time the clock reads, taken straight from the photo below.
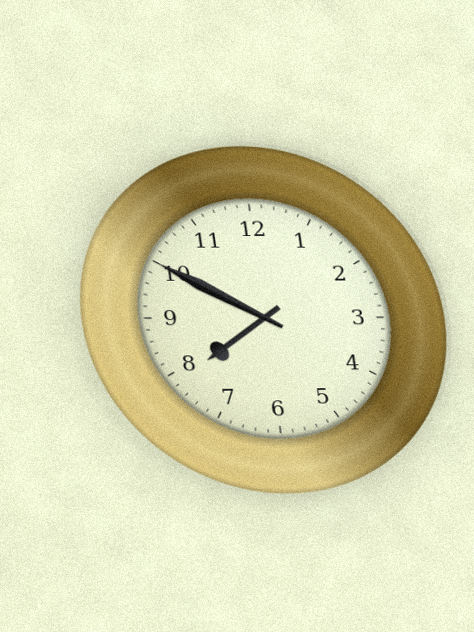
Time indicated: 7:50
